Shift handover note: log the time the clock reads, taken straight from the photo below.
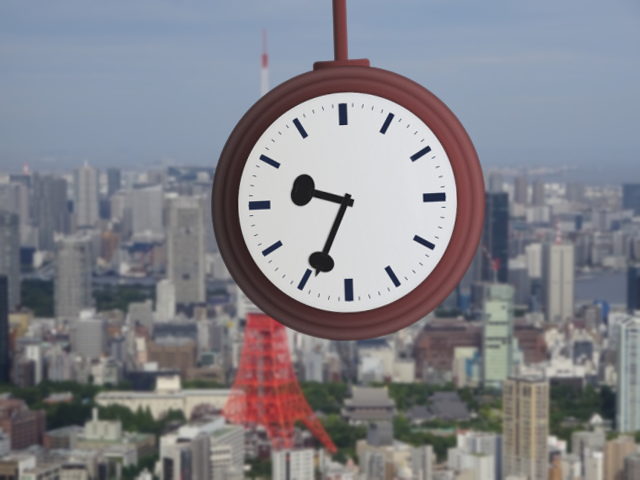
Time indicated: 9:34
